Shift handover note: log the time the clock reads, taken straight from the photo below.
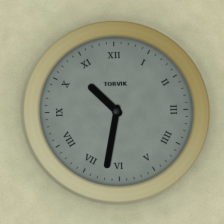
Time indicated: 10:32
